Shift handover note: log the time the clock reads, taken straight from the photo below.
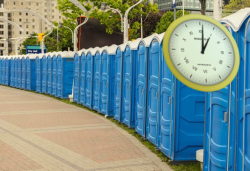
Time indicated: 1:01
